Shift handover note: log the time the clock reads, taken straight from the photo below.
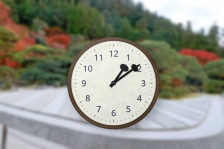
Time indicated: 1:09
